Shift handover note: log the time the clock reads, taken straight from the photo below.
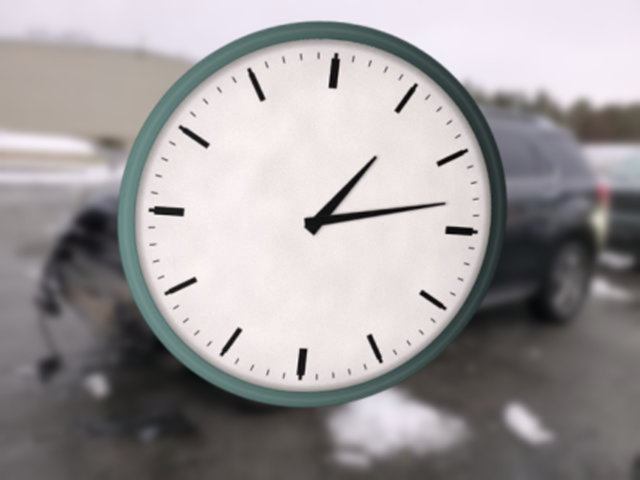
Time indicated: 1:13
